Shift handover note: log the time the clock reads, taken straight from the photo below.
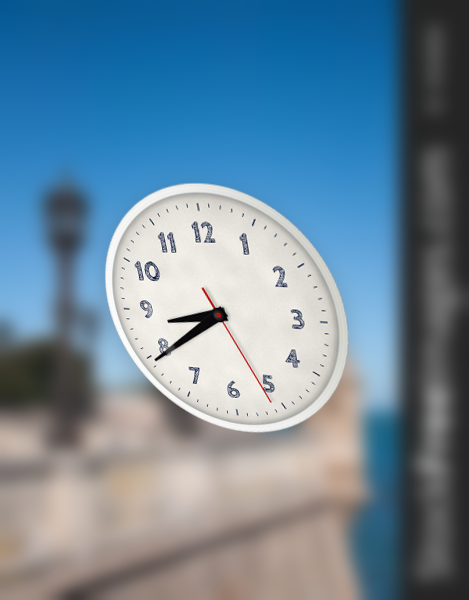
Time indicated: 8:39:26
